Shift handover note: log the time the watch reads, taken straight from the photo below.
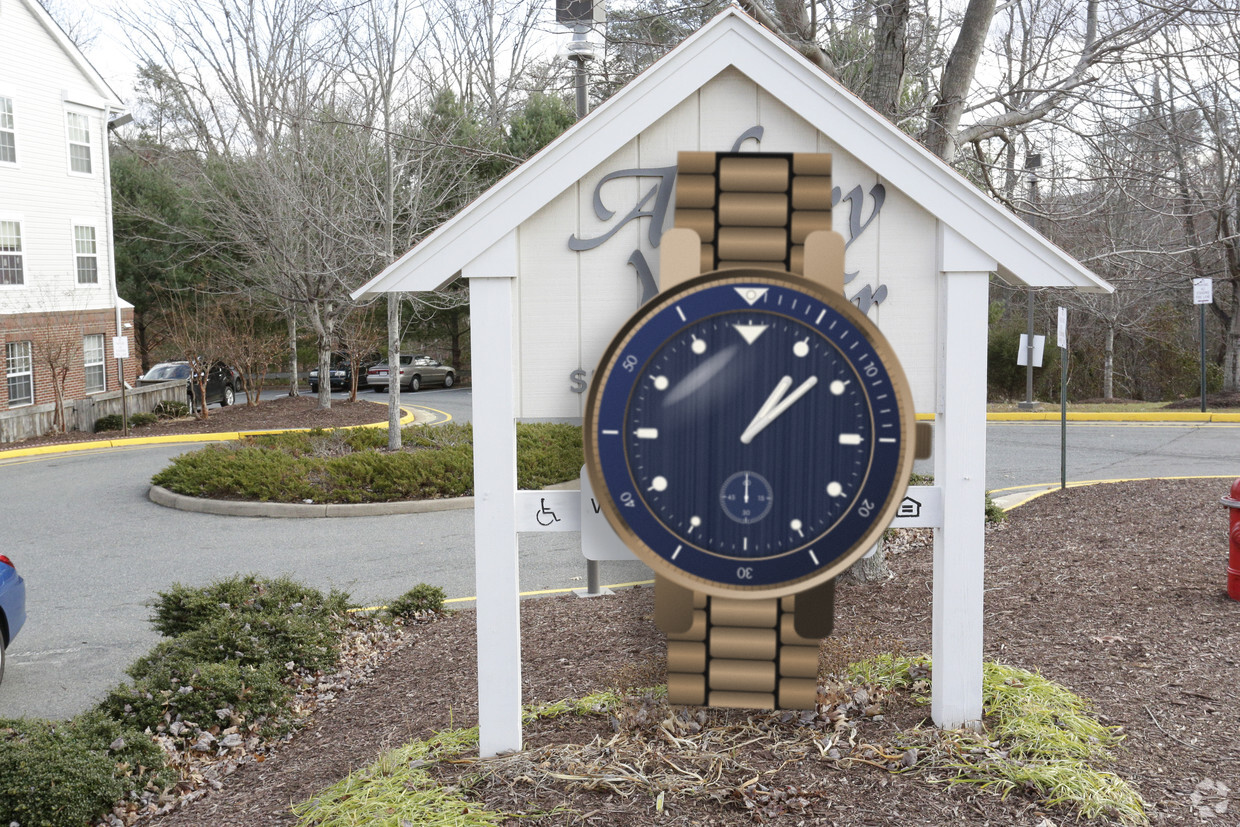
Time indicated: 1:08
